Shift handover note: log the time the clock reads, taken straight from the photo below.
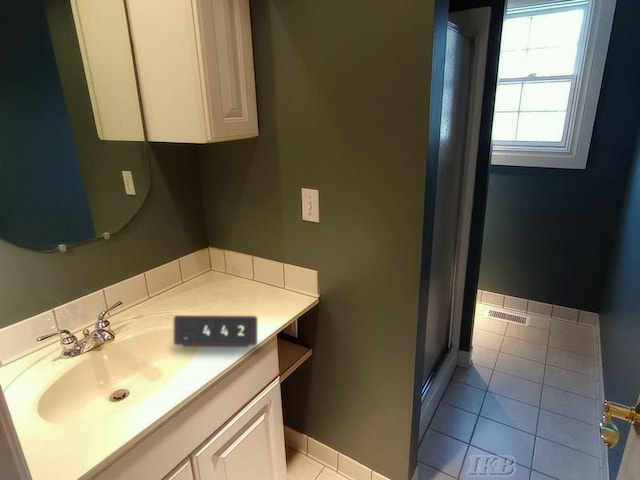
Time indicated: 4:42
